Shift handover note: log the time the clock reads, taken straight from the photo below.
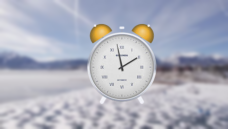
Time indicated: 1:58
